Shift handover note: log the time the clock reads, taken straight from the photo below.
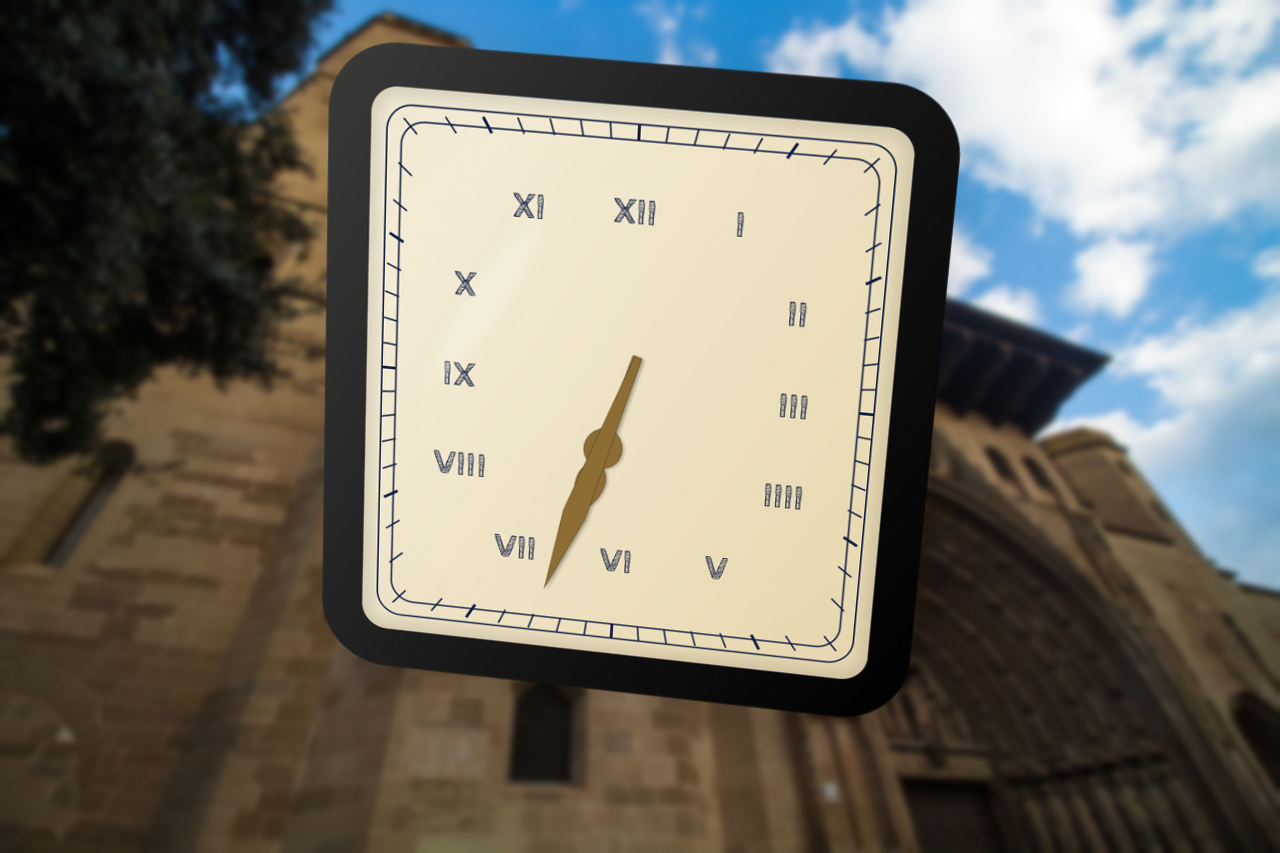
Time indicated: 6:33
